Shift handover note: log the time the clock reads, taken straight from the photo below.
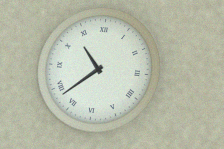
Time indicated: 10:38
